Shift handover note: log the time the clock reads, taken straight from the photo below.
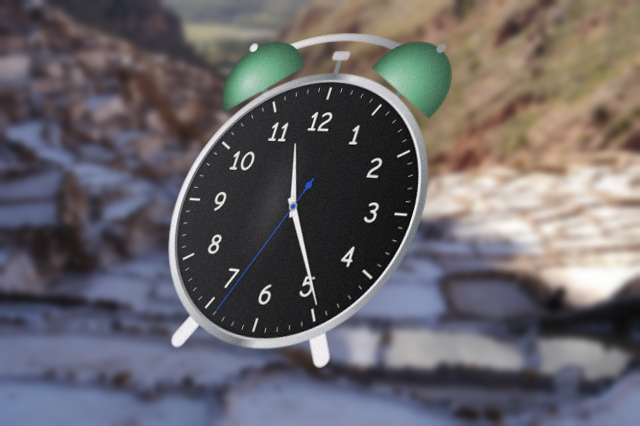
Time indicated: 11:24:34
